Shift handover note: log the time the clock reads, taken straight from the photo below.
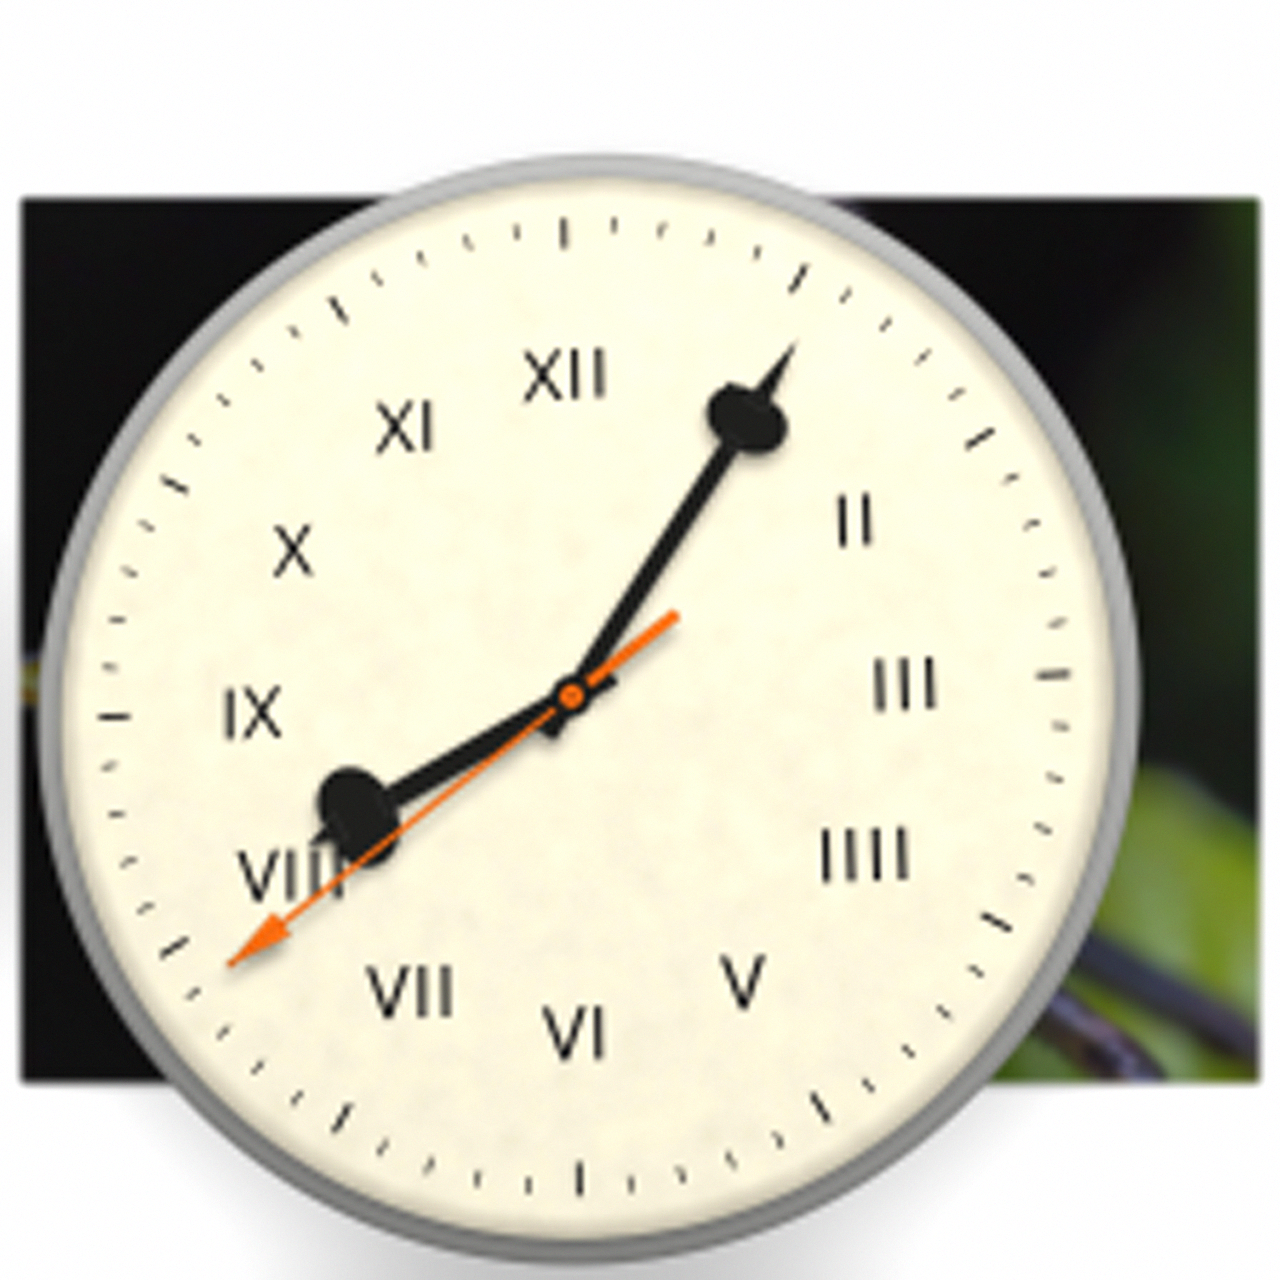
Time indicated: 8:05:39
